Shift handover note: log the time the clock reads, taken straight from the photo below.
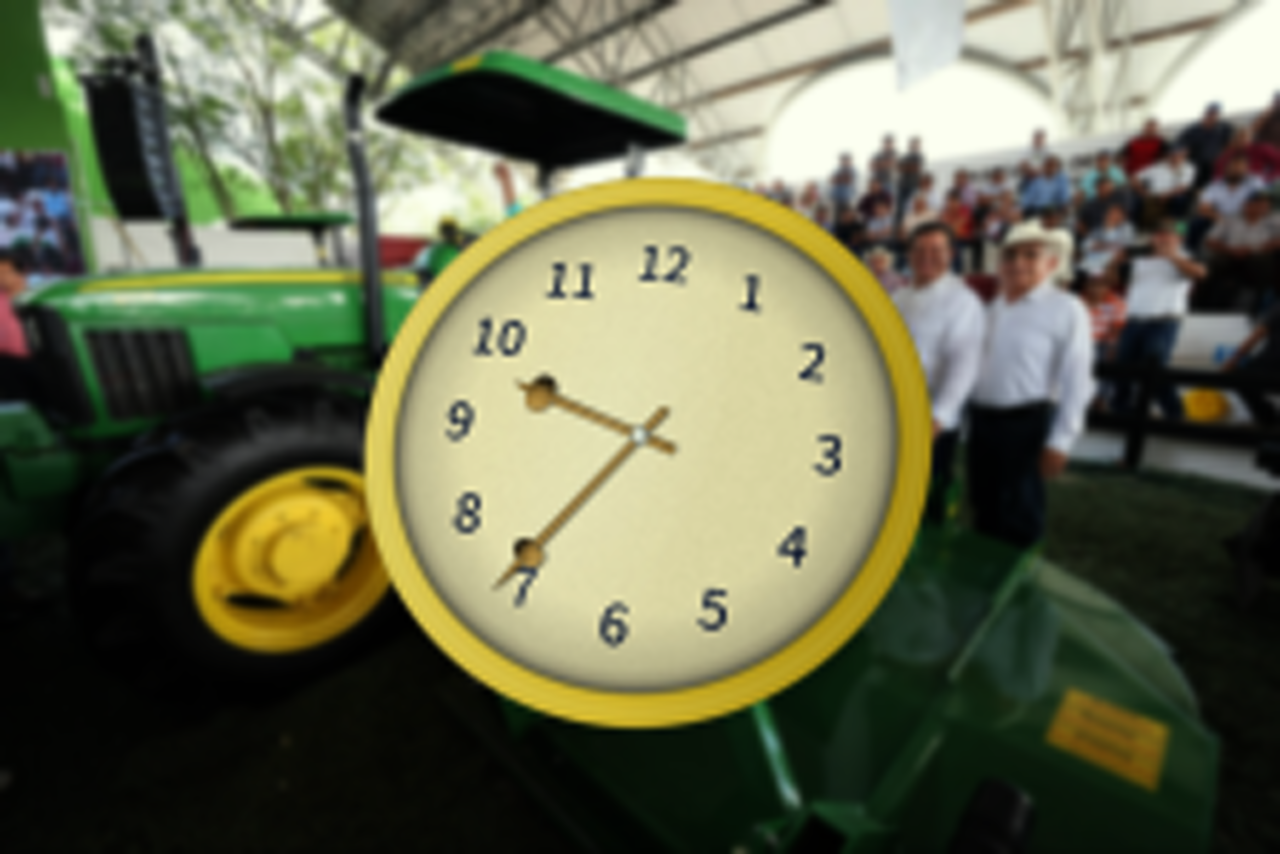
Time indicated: 9:36
